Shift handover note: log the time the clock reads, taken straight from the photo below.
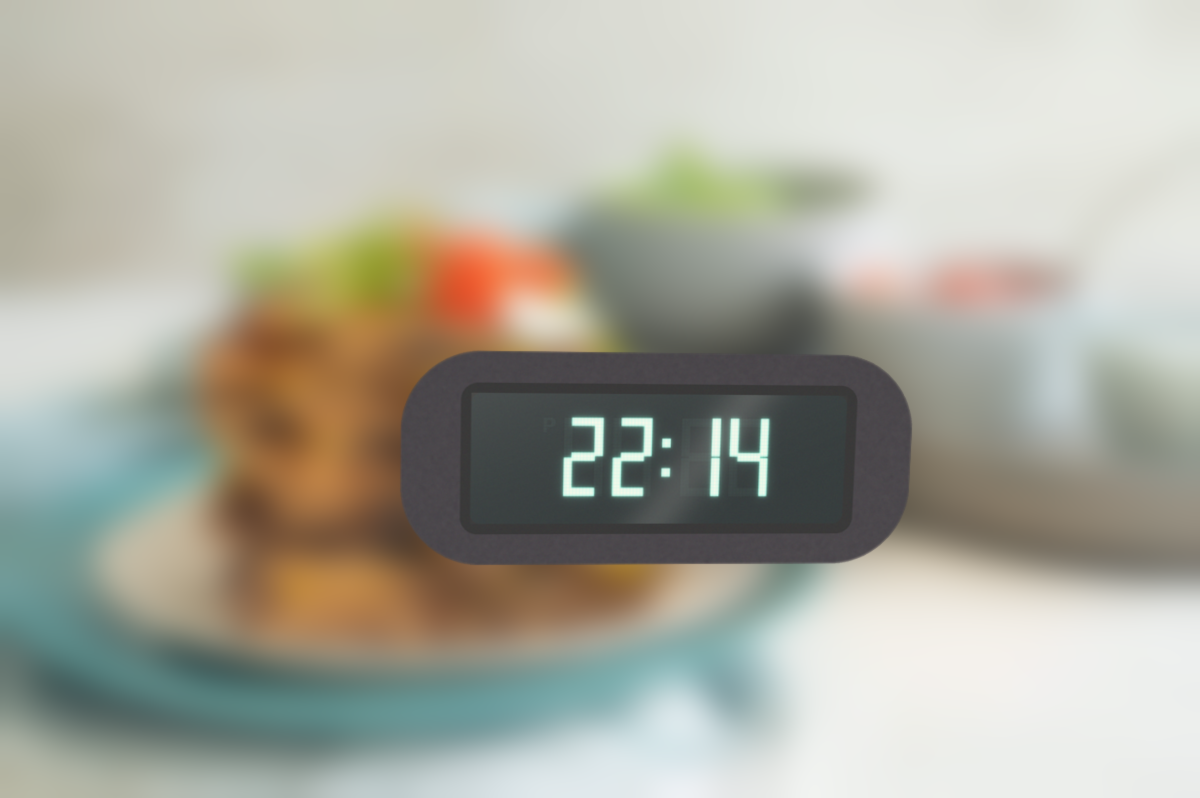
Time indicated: 22:14
